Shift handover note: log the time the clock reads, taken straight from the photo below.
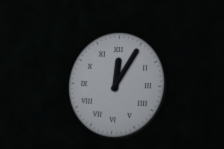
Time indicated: 12:05
